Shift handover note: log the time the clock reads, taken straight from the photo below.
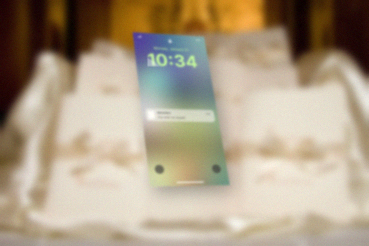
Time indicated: 10:34
